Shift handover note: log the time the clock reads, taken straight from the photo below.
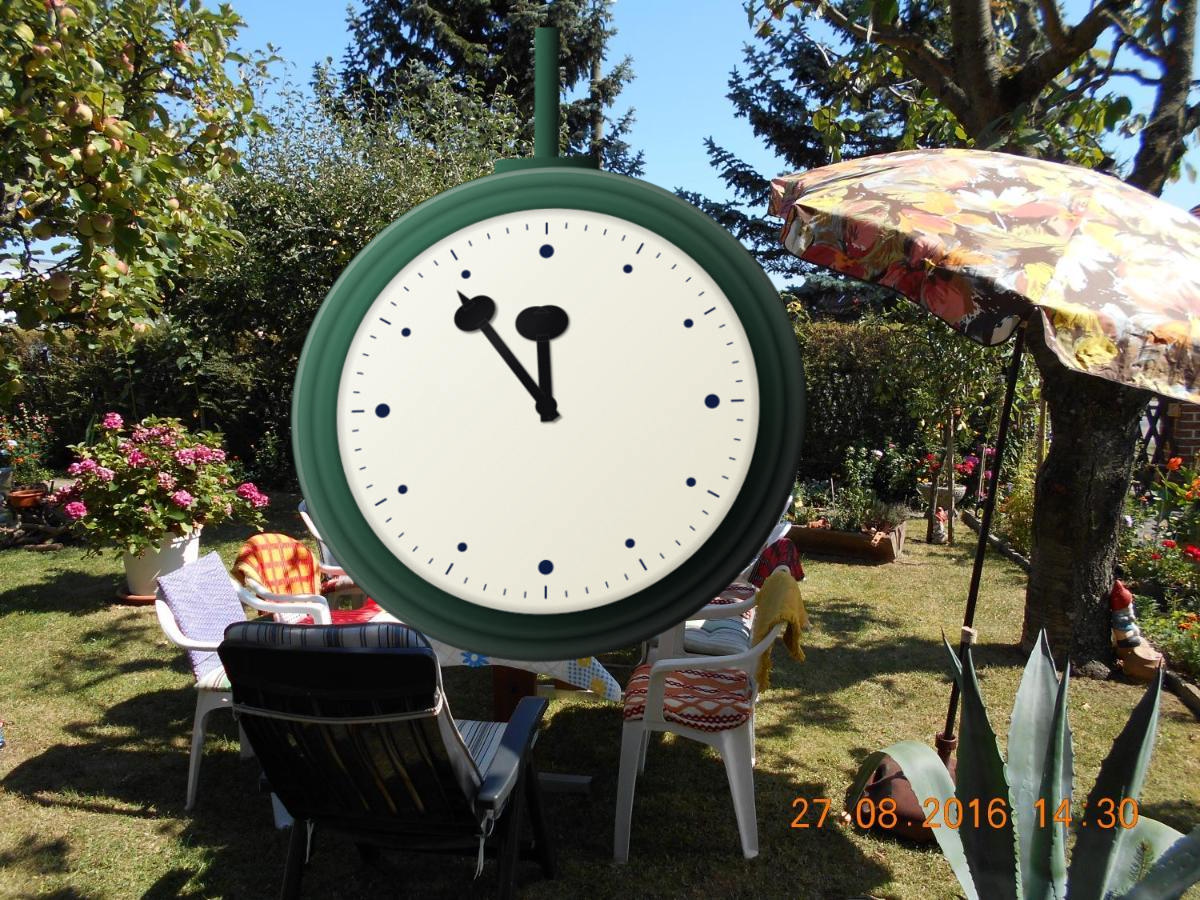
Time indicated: 11:54
